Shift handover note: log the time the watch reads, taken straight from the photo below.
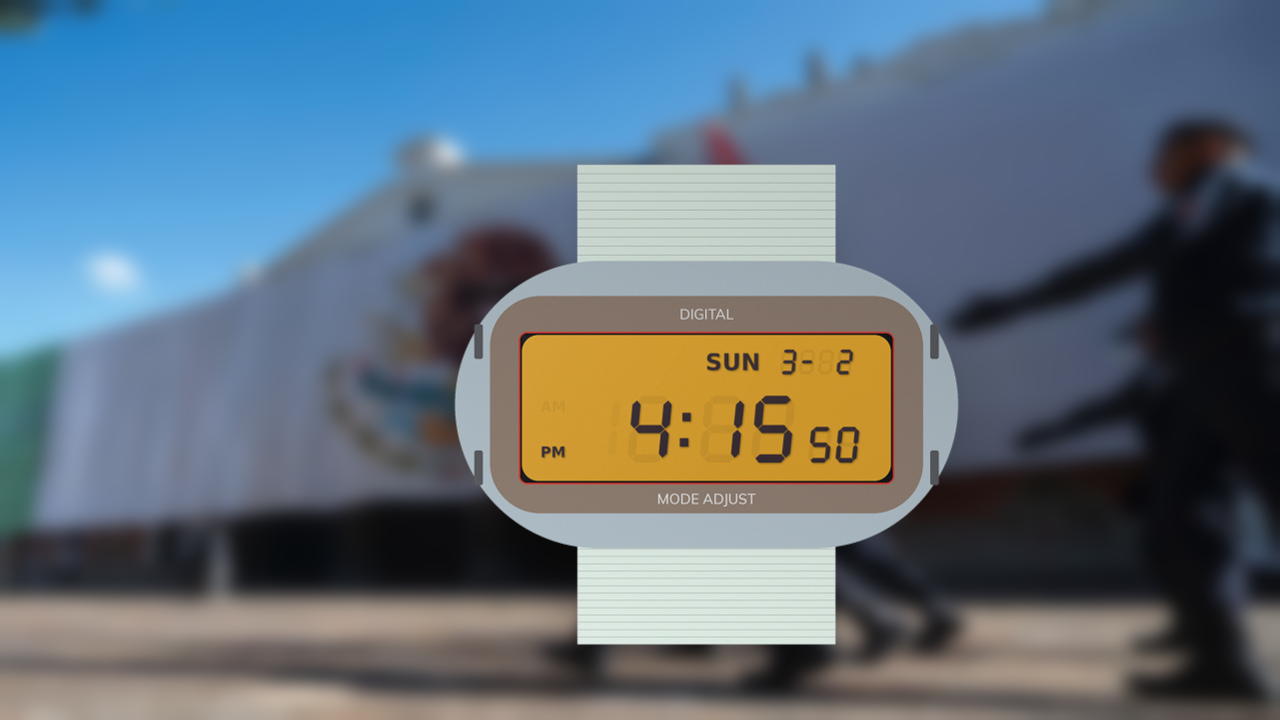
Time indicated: 4:15:50
